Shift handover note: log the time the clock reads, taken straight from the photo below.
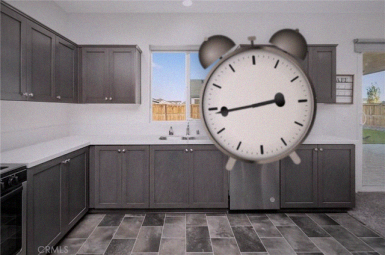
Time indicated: 2:44
